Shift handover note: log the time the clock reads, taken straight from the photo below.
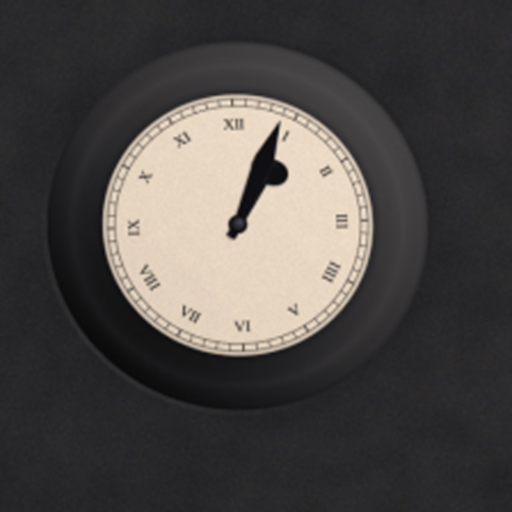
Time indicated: 1:04
